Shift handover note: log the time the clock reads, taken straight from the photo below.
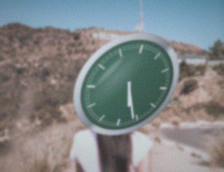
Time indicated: 5:26
